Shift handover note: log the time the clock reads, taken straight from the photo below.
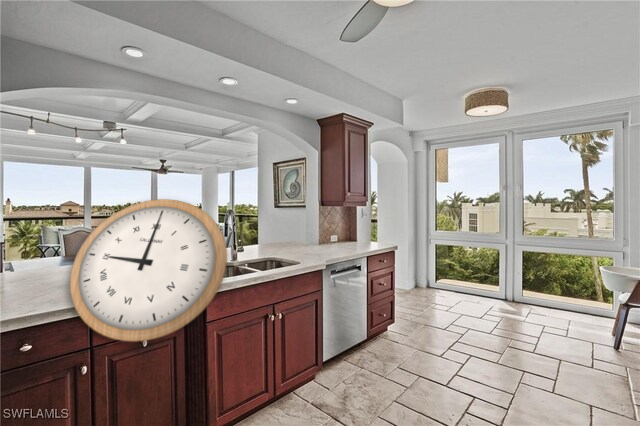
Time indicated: 9:00
